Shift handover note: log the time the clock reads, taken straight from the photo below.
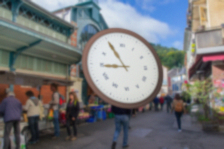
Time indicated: 8:55
